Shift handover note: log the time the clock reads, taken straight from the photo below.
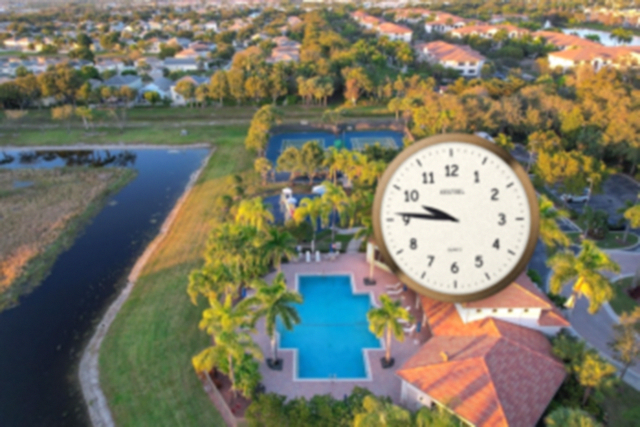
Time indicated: 9:46
